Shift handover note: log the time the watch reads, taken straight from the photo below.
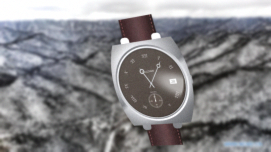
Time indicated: 11:06
